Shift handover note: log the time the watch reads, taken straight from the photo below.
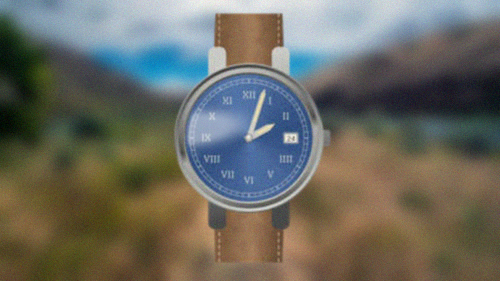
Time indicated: 2:03
